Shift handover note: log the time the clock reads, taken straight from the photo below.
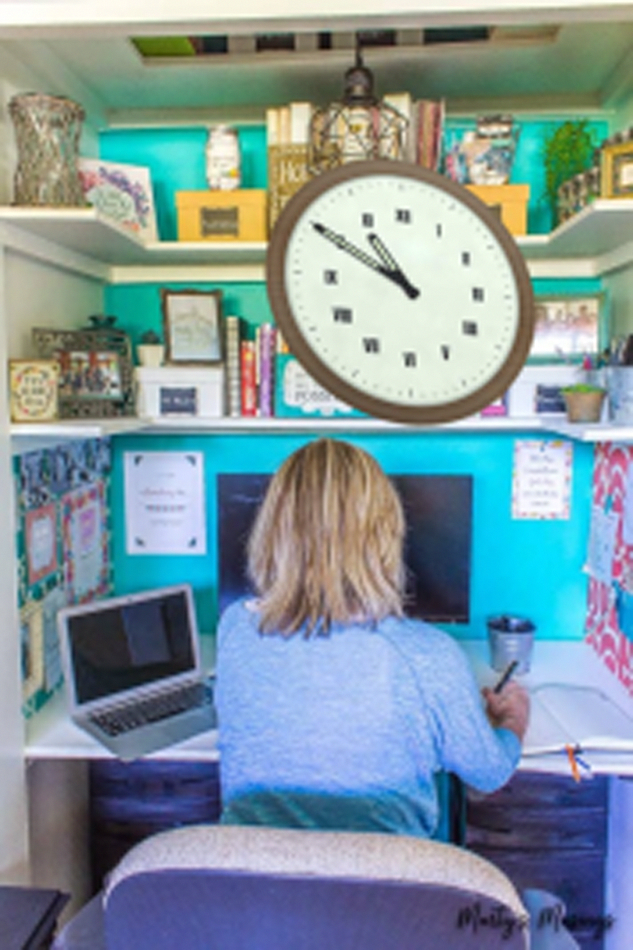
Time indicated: 10:50
